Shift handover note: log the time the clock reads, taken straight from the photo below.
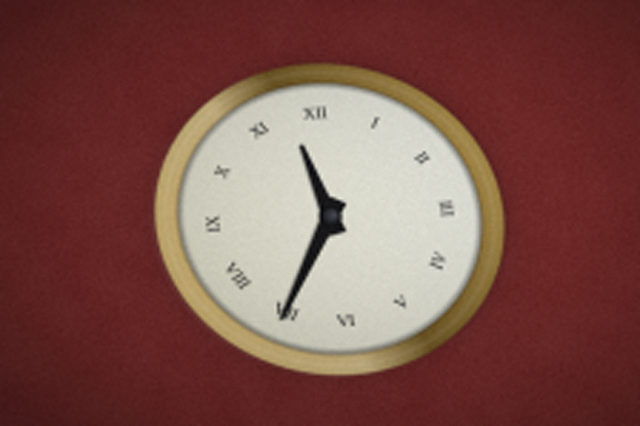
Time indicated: 11:35
